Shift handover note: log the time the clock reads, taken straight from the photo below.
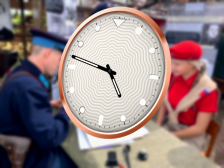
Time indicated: 4:47
